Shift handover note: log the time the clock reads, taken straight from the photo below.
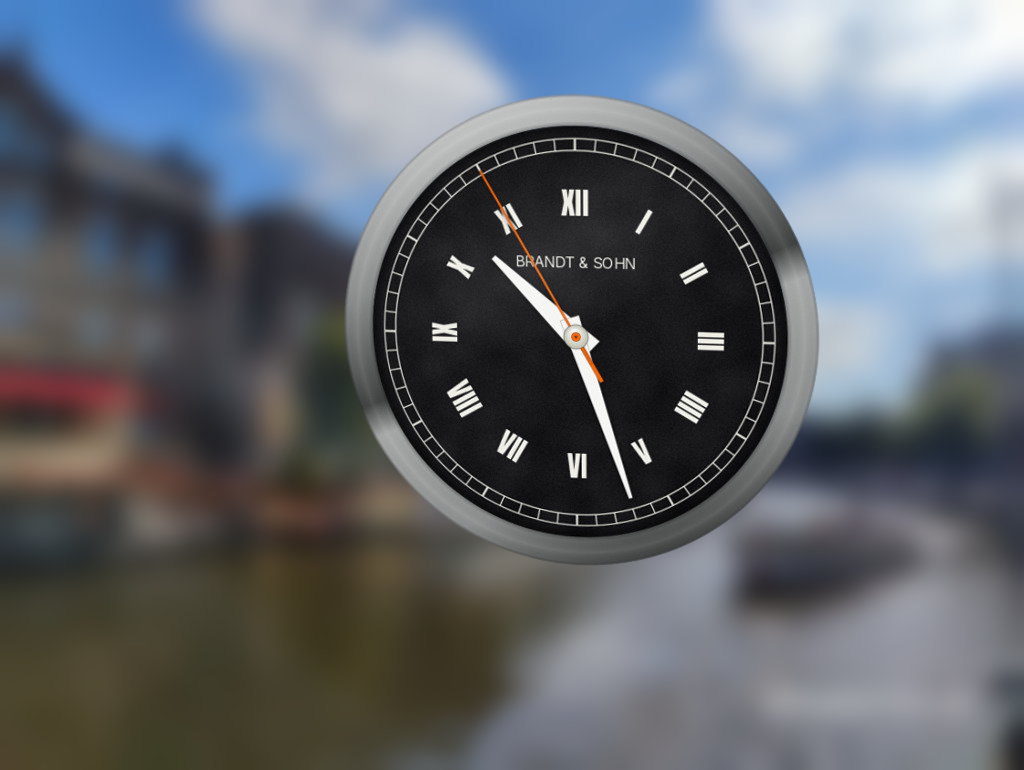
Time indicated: 10:26:55
